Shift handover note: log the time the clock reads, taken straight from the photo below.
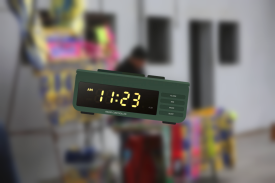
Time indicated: 11:23
